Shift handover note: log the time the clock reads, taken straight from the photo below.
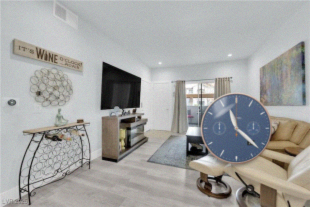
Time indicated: 11:22
